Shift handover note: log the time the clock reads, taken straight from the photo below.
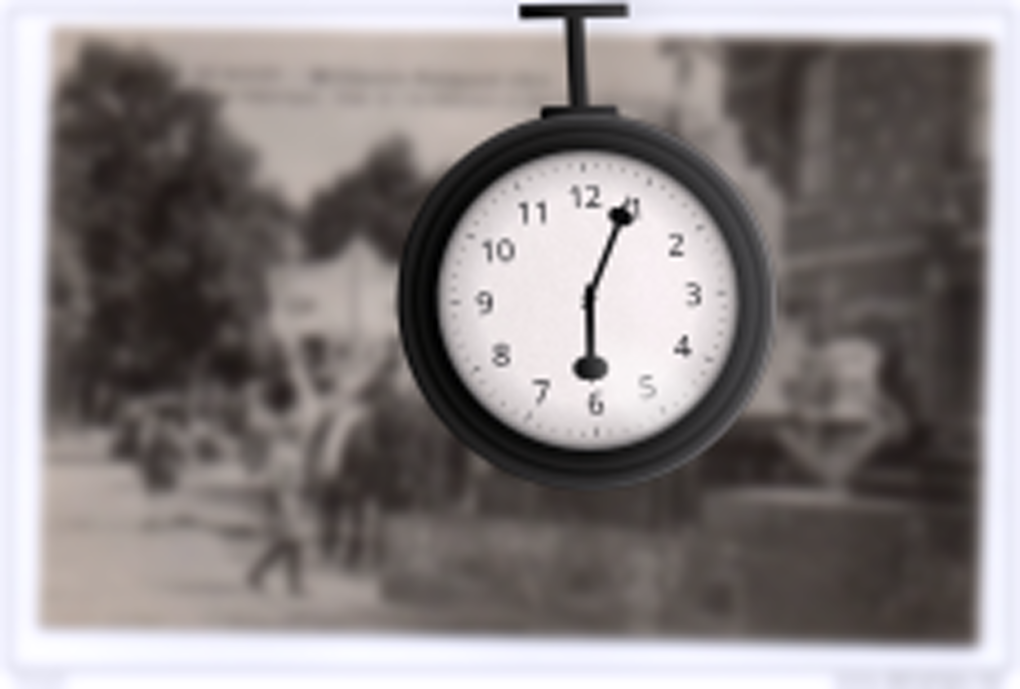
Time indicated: 6:04
